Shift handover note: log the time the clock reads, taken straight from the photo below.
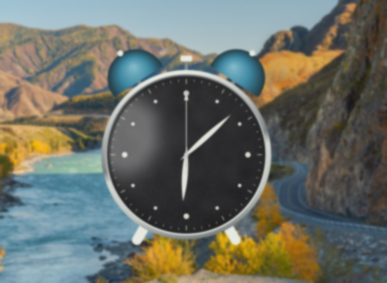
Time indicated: 6:08:00
